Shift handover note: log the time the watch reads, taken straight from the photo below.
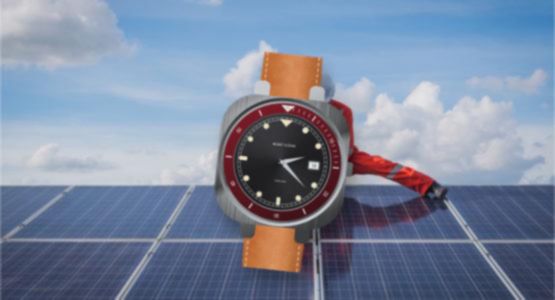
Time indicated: 2:22
